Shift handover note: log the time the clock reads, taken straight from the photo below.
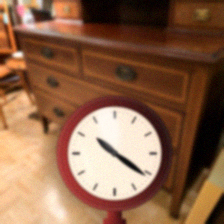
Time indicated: 10:21
